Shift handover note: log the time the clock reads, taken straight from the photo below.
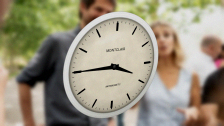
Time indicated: 3:45
